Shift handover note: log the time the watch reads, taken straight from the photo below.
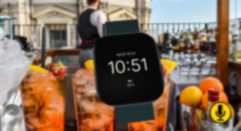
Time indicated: 10:51
